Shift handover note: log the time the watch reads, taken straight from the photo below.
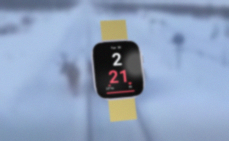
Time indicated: 2:21
